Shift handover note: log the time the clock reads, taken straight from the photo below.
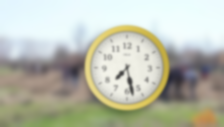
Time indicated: 7:28
